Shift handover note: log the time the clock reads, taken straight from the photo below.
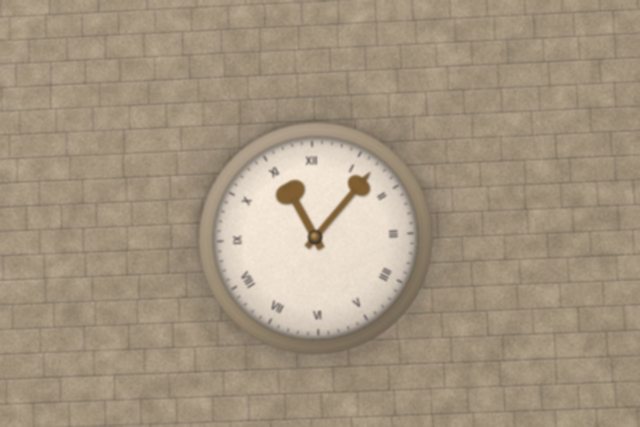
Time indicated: 11:07
